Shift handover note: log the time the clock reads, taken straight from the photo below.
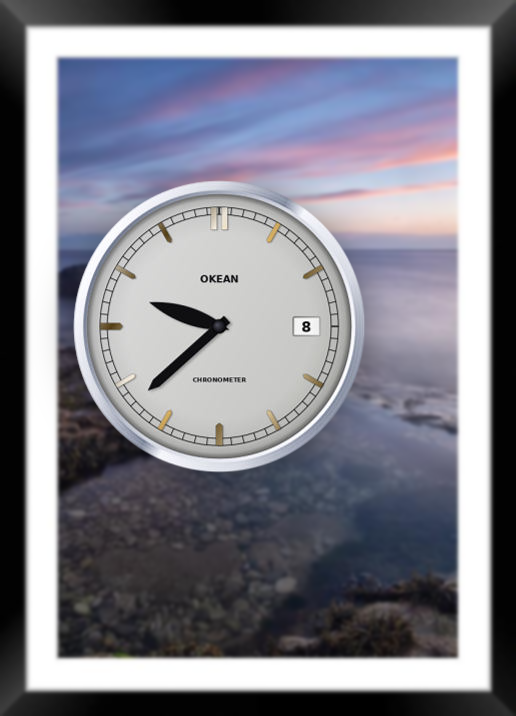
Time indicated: 9:38
